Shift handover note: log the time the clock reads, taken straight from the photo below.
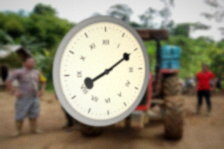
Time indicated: 8:10
